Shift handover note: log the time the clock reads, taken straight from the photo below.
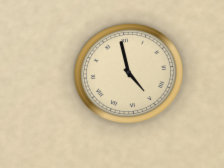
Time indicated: 4:59
